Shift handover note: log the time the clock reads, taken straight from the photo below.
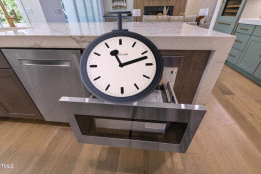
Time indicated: 11:12
